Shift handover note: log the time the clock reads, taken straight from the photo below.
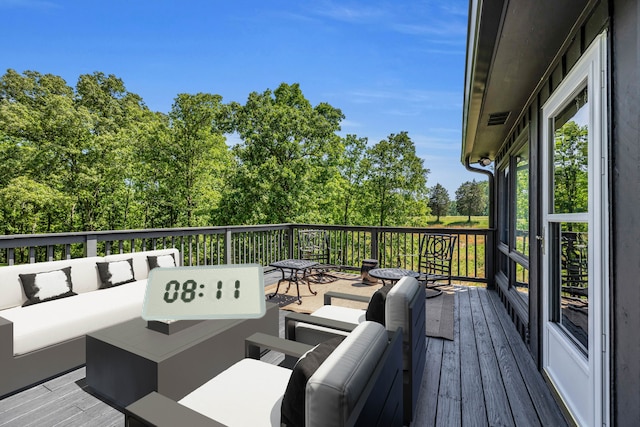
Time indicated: 8:11
